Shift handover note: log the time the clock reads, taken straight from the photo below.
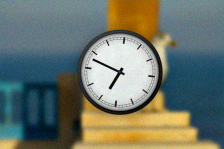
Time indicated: 6:48
